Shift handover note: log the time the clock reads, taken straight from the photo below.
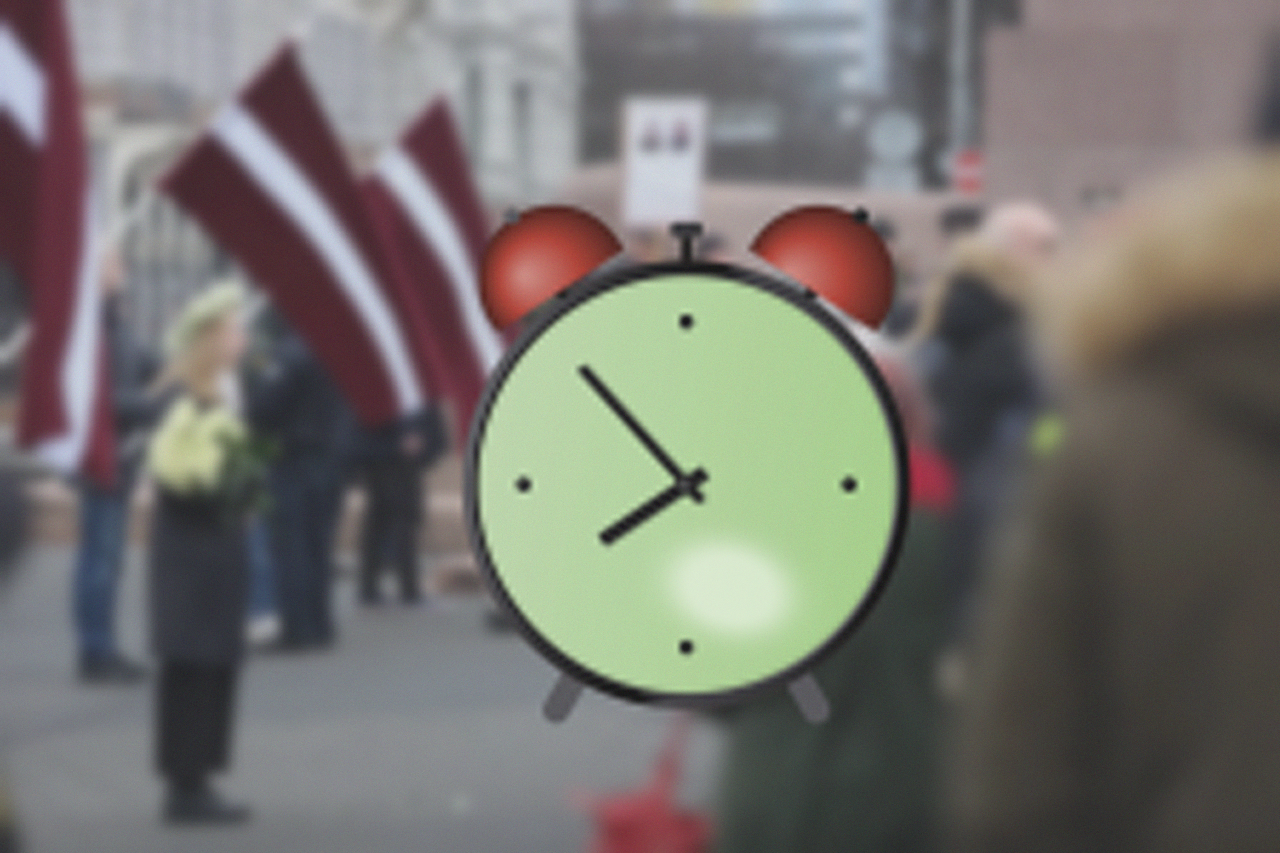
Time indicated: 7:53
